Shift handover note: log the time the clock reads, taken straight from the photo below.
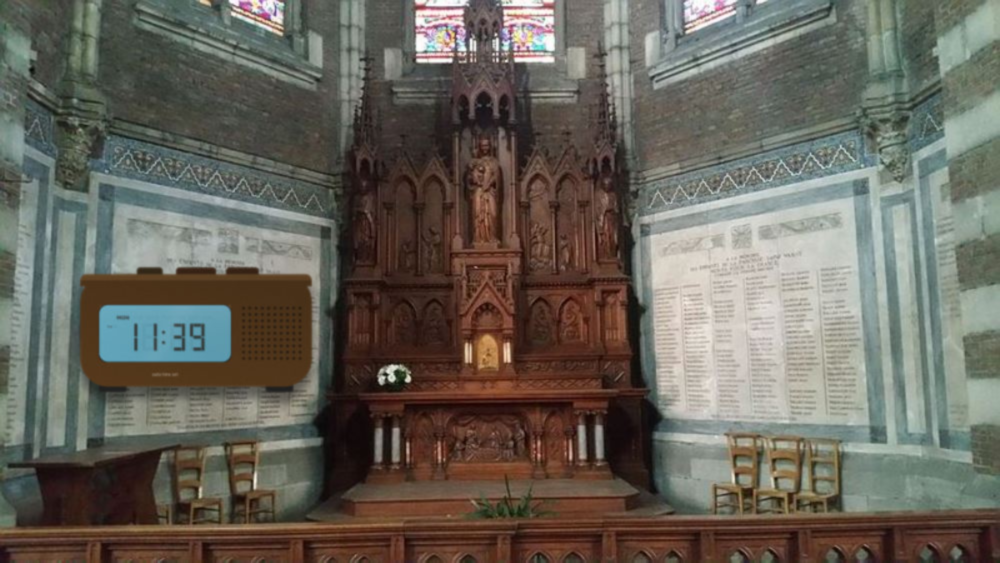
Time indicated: 11:39
